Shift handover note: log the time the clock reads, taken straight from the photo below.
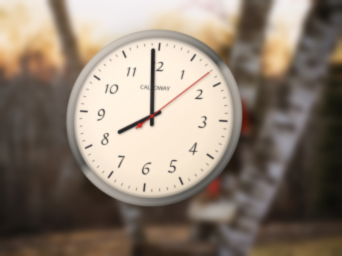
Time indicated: 7:59:08
